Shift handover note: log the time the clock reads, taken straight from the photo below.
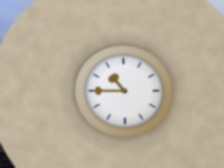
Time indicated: 10:45
